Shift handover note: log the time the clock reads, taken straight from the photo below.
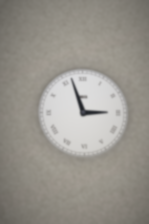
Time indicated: 2:57
